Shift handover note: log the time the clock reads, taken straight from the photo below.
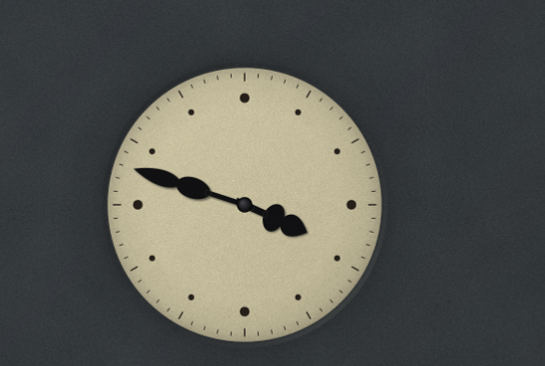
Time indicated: 3:48
